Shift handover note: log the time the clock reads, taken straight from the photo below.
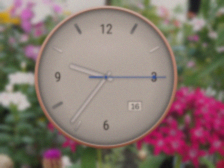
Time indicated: 9:36:15
